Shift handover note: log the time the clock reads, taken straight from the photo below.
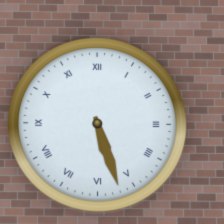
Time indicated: 5:27
